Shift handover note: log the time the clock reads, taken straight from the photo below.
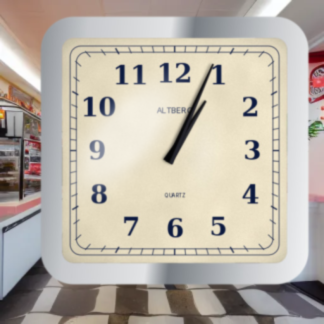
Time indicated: 1:04
